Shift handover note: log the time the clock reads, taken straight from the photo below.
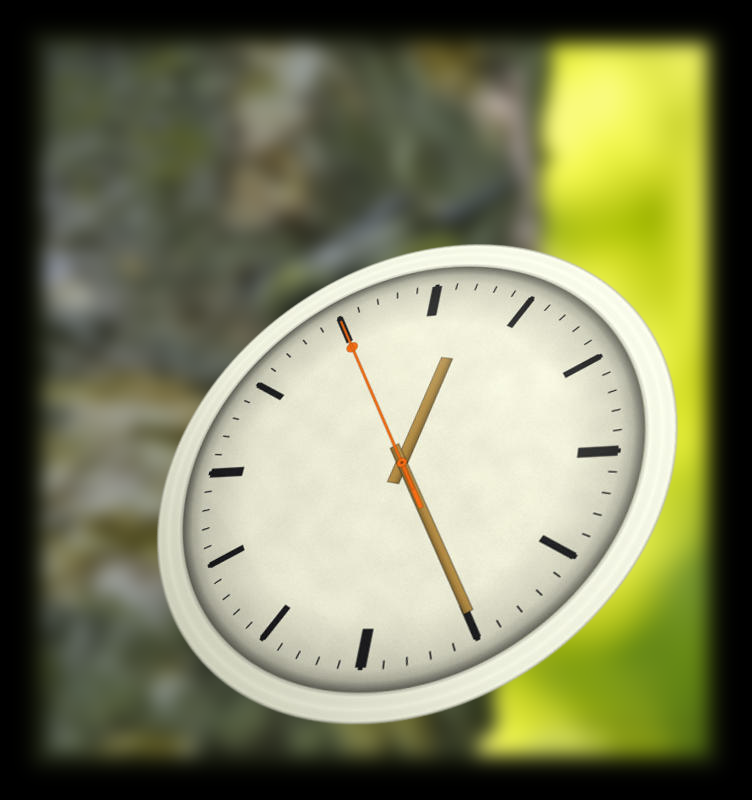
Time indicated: 12:24:55
